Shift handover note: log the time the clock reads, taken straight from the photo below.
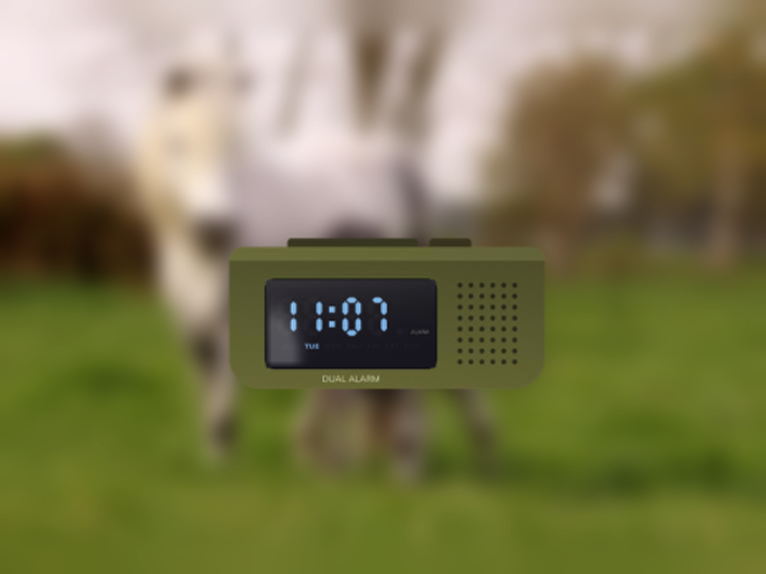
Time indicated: 11:07
